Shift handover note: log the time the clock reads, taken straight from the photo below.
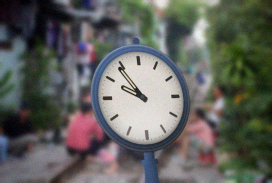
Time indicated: 9:54
